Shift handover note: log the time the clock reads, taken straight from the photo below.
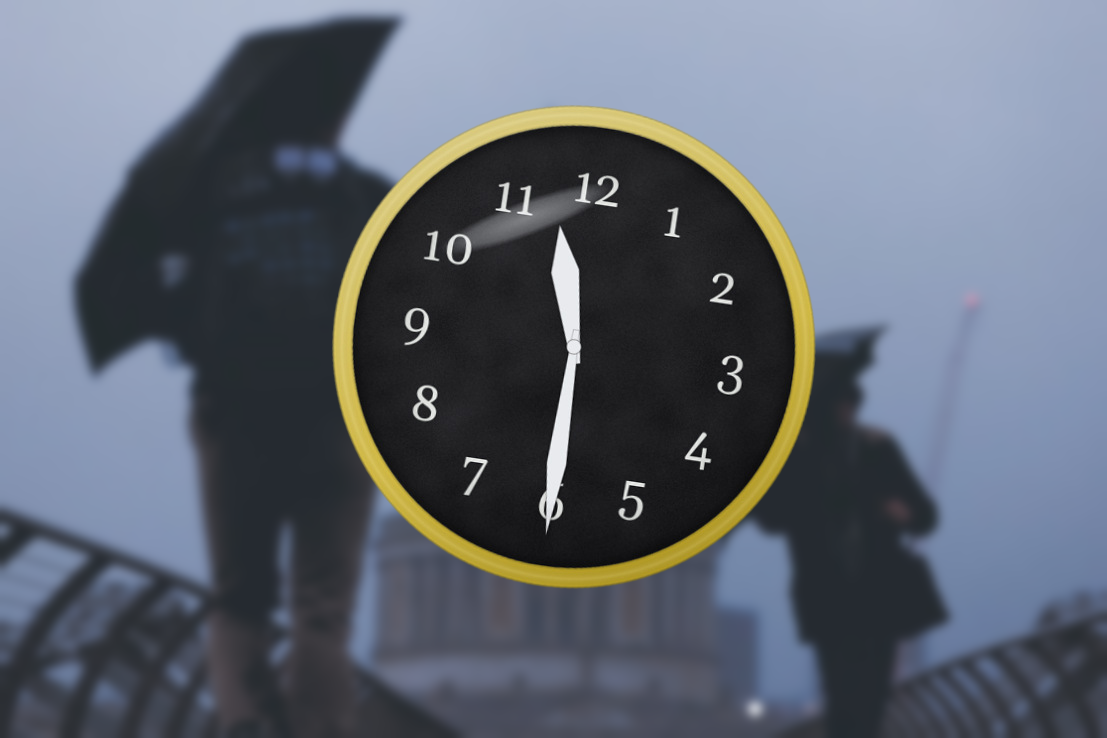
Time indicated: 11:30
